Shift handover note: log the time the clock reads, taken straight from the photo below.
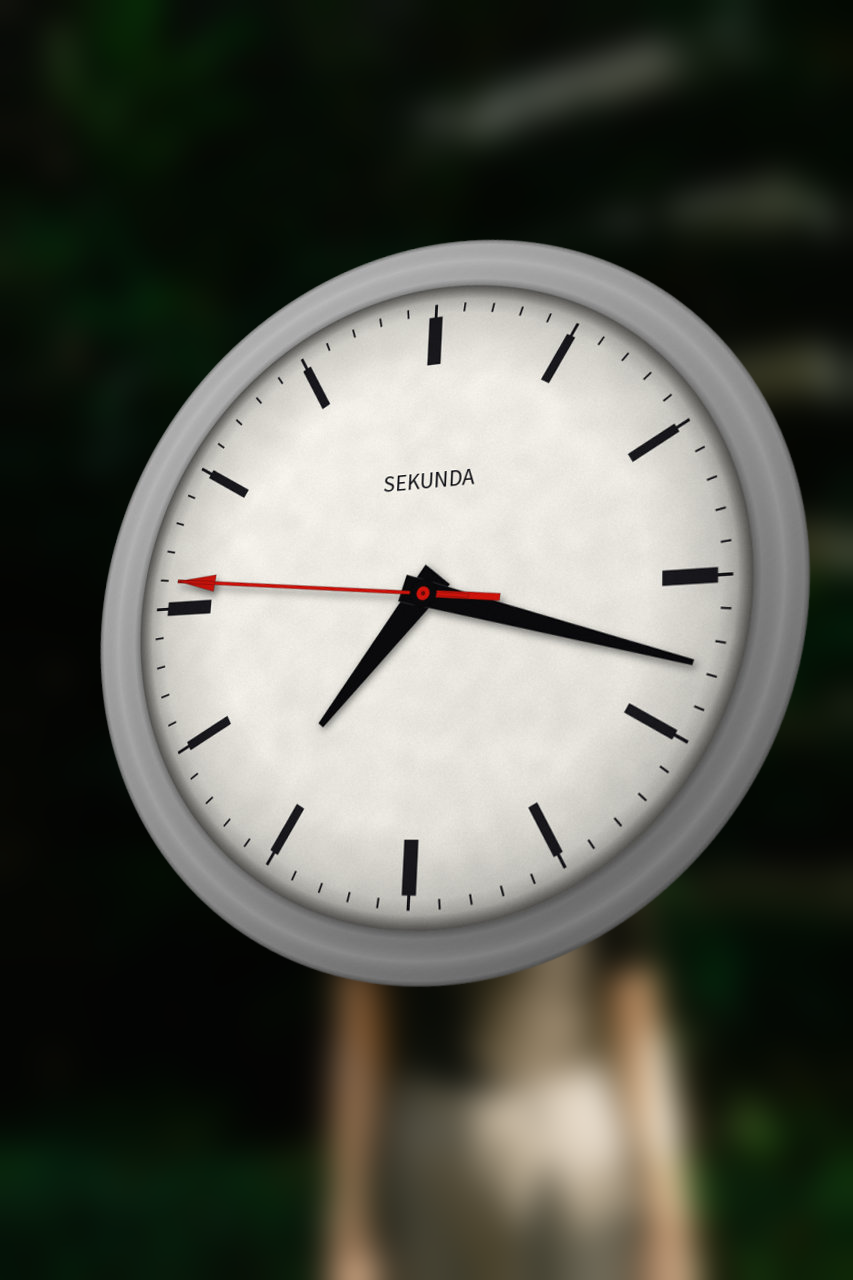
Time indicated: 7:17:46
